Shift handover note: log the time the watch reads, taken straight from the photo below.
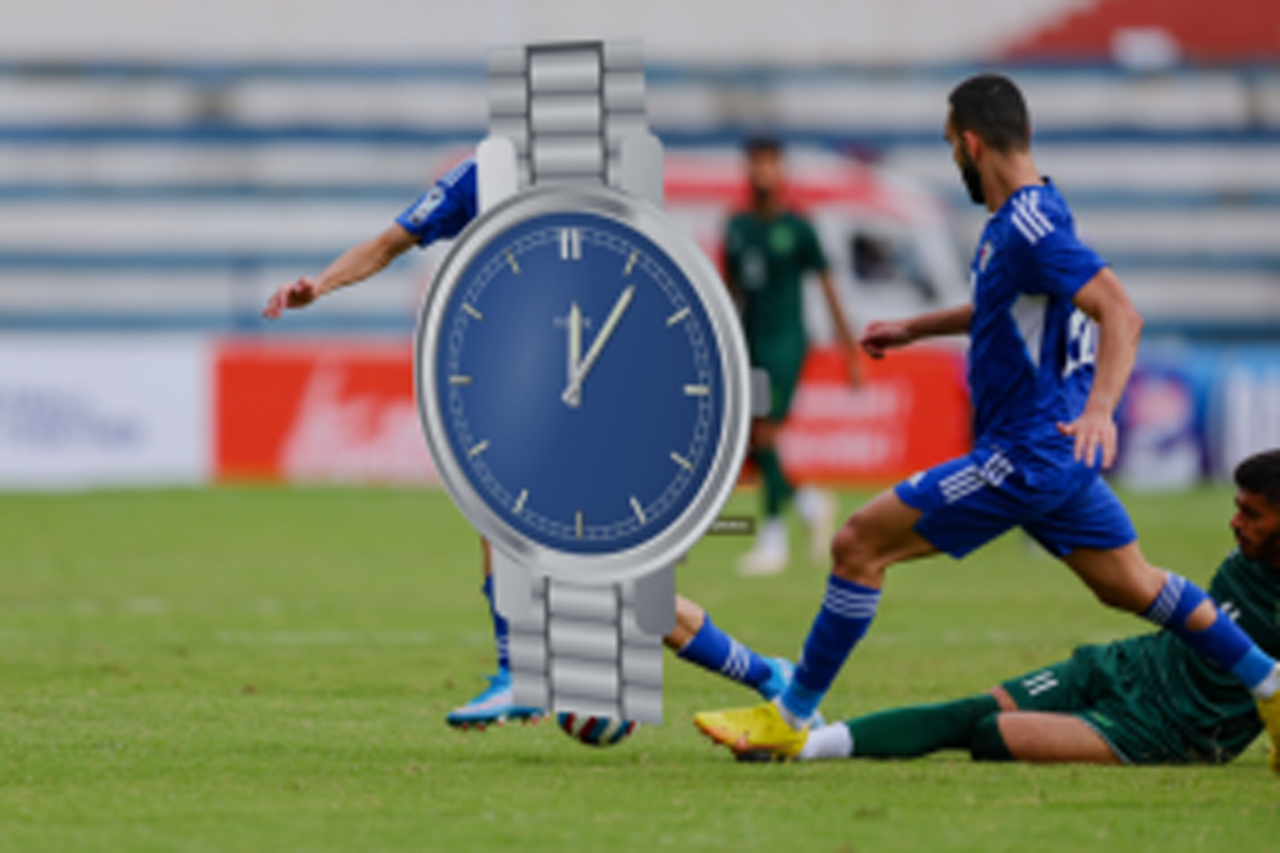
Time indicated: 12:06
